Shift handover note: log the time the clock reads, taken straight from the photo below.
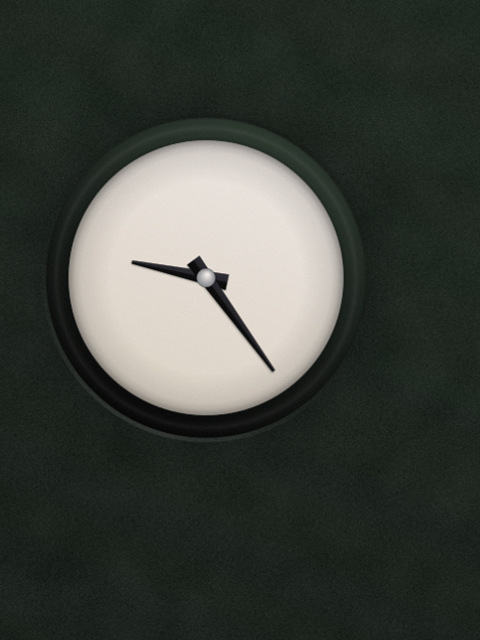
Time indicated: 9:24
